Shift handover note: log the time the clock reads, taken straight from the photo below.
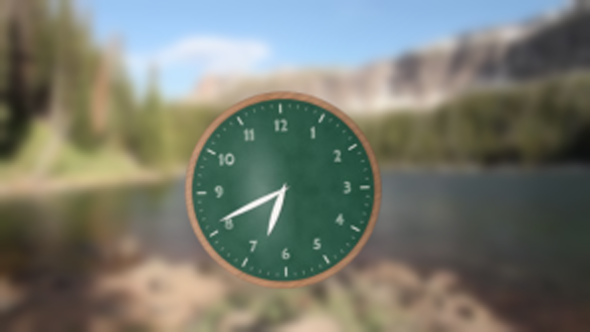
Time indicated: 6:41
